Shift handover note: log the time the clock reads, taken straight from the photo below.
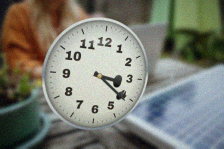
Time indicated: 3:21
